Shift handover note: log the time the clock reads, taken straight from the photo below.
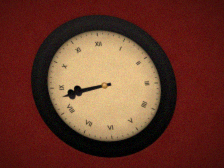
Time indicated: 8:43
